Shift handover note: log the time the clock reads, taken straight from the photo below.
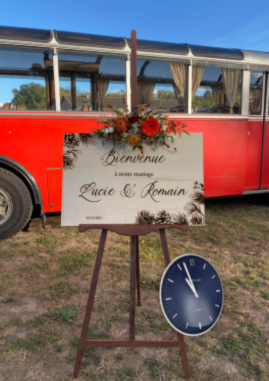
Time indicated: 10:57
